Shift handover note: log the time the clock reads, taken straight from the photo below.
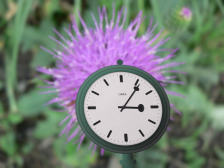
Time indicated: 3:06
